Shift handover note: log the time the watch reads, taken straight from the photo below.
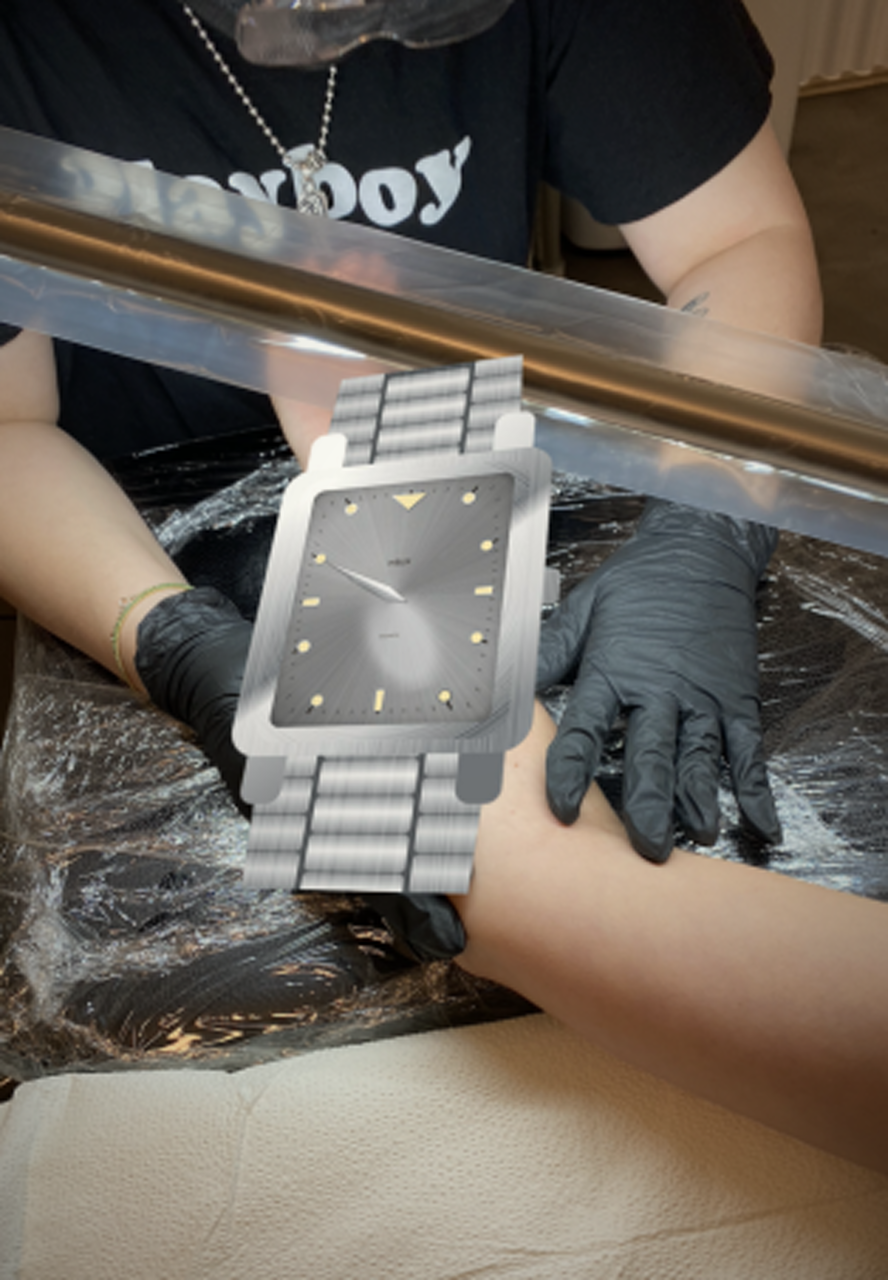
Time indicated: 9:50
